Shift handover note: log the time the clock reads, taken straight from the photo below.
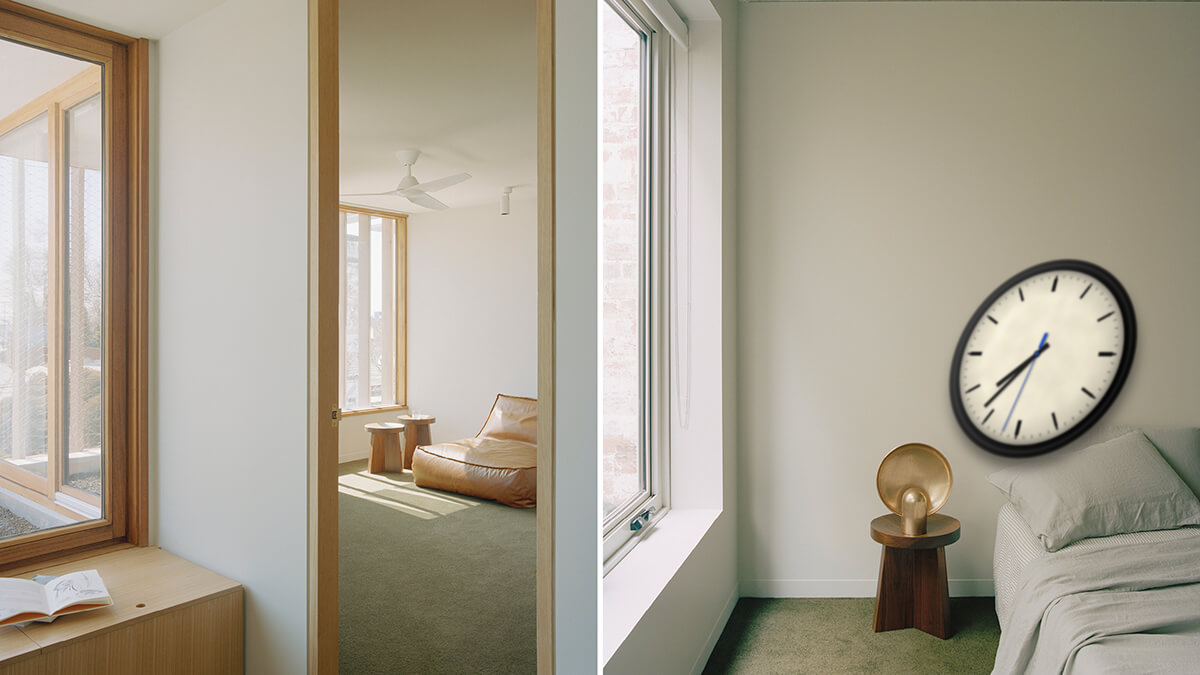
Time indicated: 7:36:32
